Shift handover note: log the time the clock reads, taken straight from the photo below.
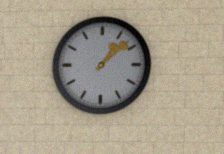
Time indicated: 1:08
